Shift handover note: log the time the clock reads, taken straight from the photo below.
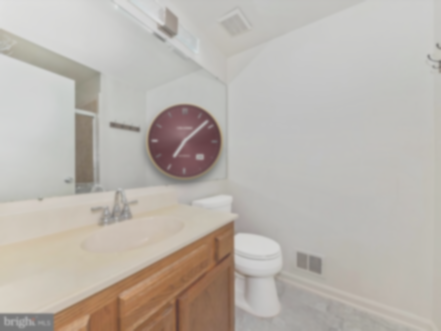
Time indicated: 7:08
